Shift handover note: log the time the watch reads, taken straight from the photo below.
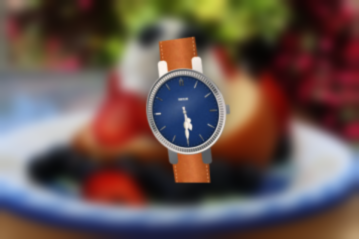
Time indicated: 5:30
